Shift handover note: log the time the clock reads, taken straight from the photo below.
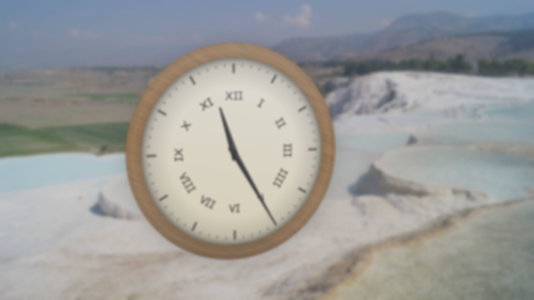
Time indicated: 11:25
